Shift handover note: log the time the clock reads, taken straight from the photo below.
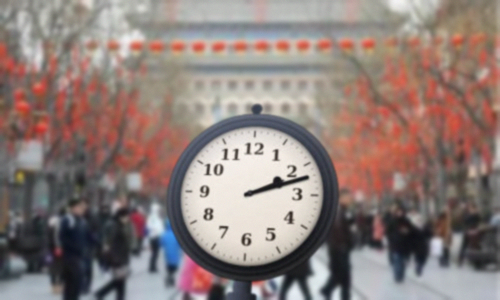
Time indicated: 2:12
